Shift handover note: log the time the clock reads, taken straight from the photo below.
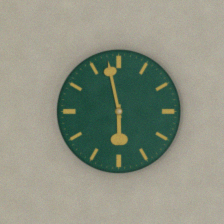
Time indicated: 5:58
